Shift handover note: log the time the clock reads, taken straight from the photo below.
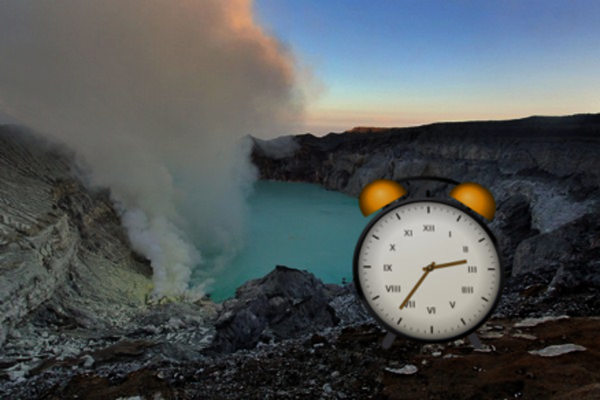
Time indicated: 2:36
